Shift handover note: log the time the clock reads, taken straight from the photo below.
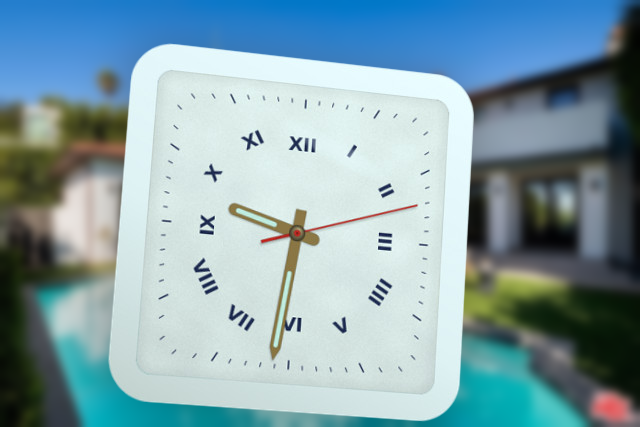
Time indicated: 9:31:12
